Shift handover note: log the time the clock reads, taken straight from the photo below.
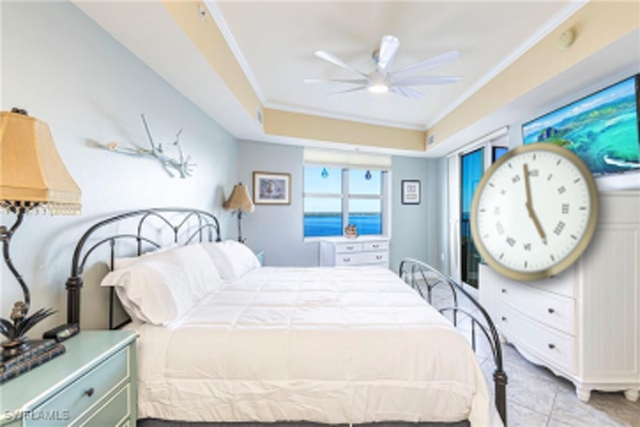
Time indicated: 4:58
